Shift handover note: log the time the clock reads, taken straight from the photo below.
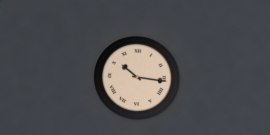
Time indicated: 10:16
